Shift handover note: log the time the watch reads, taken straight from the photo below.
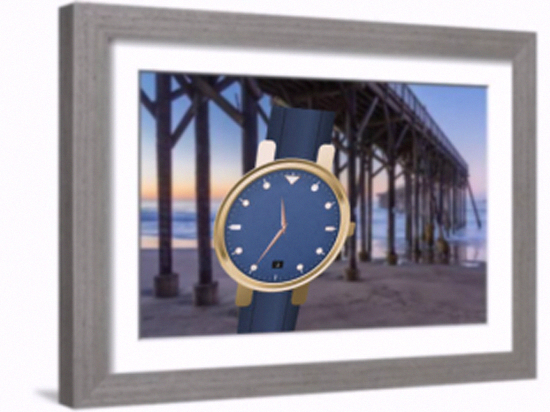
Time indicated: 11:35
